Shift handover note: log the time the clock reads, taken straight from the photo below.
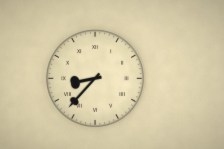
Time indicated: 8:37
